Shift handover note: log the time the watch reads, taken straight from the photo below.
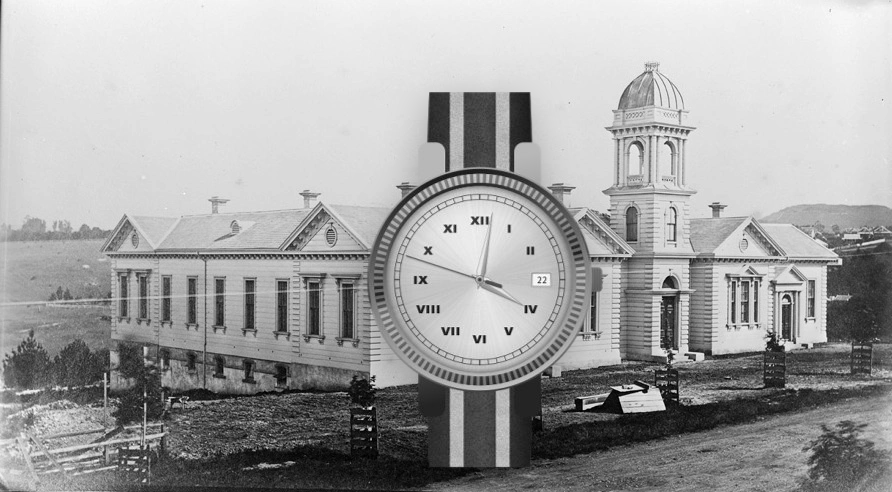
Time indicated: 4:01:48
